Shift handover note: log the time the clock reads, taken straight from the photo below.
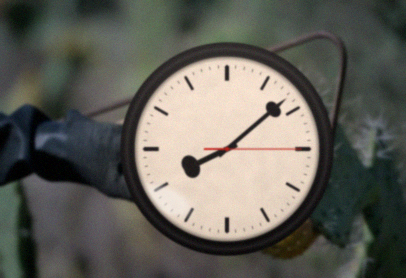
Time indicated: 8:08:15
